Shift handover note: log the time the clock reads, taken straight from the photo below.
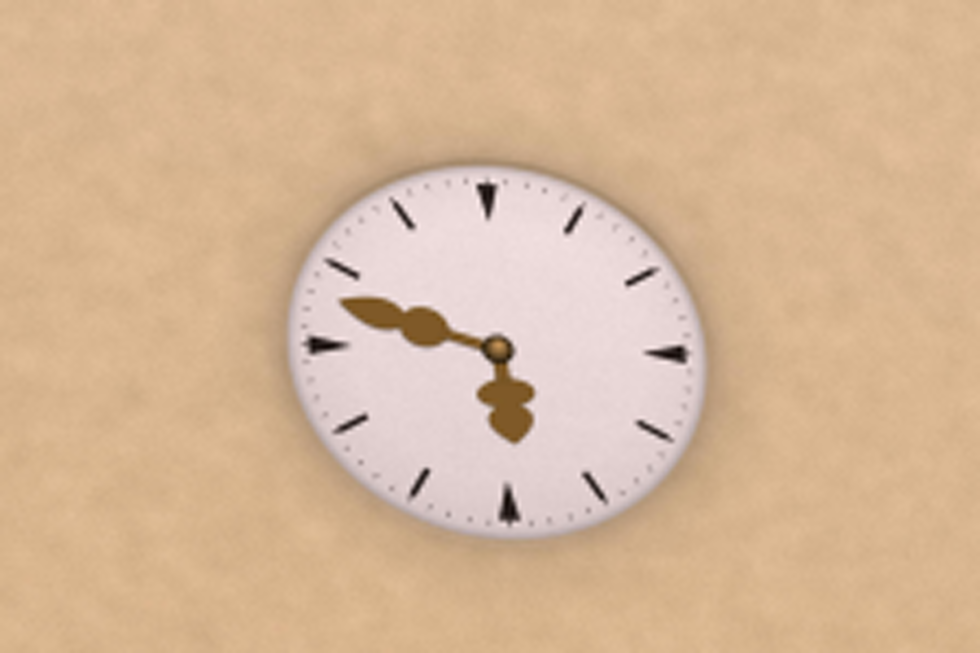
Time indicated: 5:48
